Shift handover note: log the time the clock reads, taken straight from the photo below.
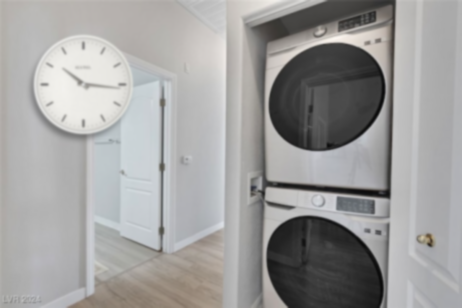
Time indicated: 10:16
